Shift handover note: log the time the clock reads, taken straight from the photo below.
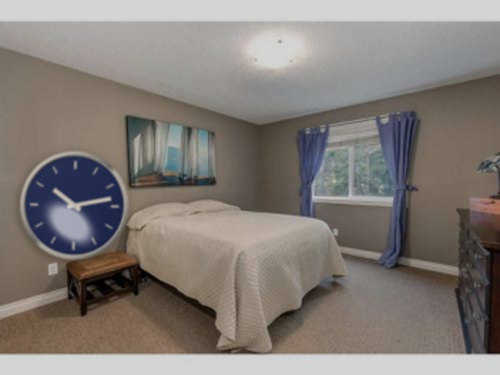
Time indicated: 10:13
